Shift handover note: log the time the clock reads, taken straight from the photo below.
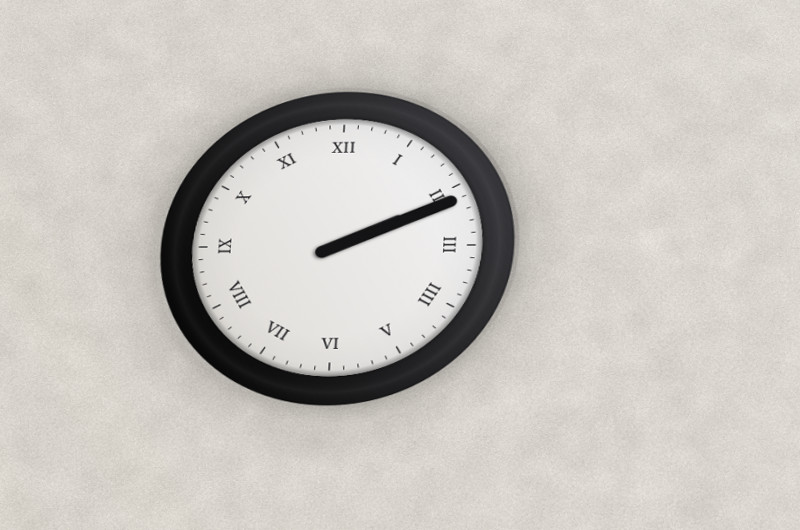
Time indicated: 2:11
